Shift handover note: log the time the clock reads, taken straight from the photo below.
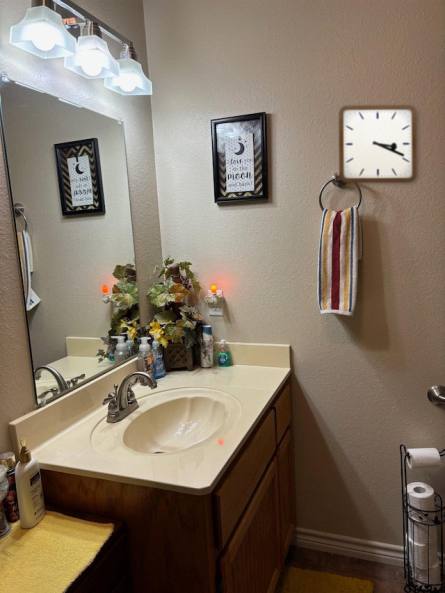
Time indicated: 3:19
